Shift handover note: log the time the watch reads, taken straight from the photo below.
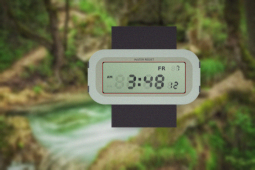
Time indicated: 3:48:12
